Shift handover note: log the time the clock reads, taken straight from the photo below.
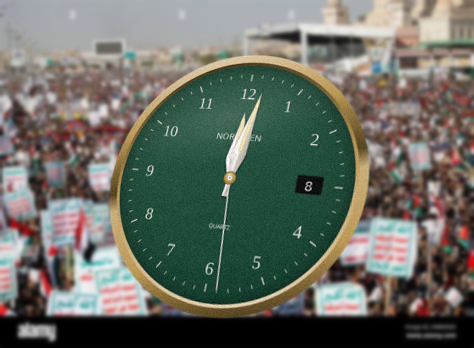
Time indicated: 12:01:29
